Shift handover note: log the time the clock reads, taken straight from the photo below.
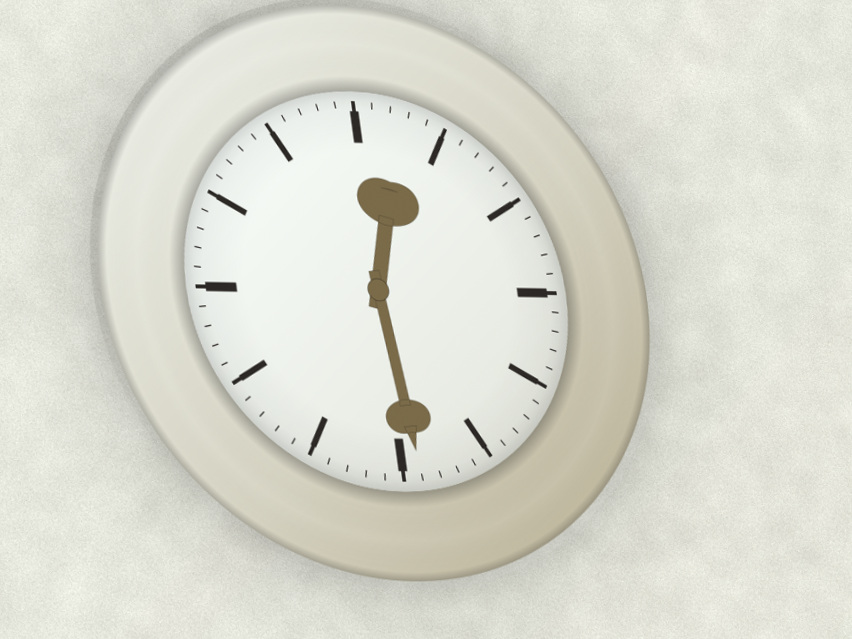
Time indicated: 12:29
